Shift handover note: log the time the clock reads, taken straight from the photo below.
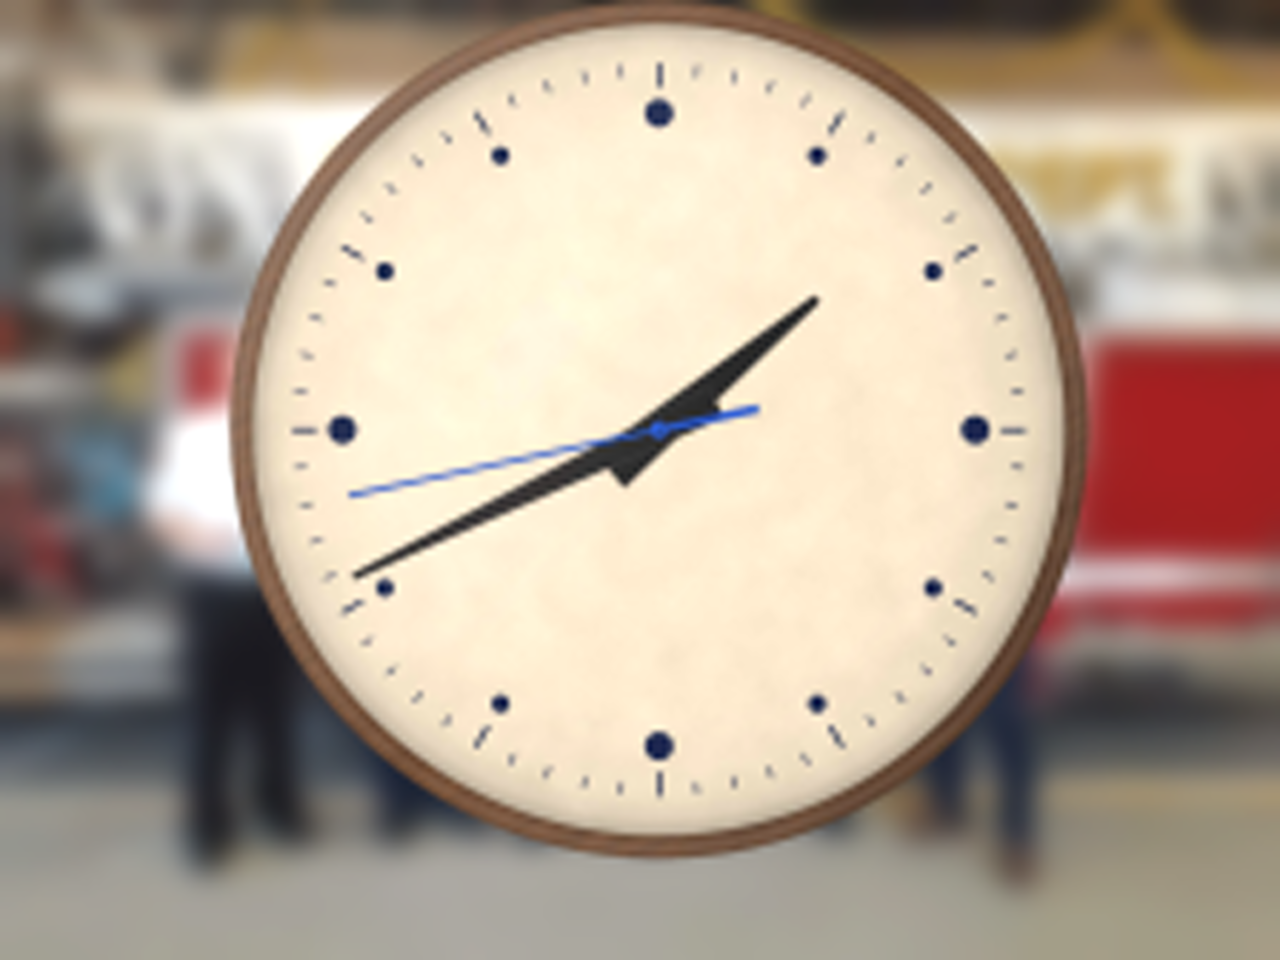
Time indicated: 1:40:43
